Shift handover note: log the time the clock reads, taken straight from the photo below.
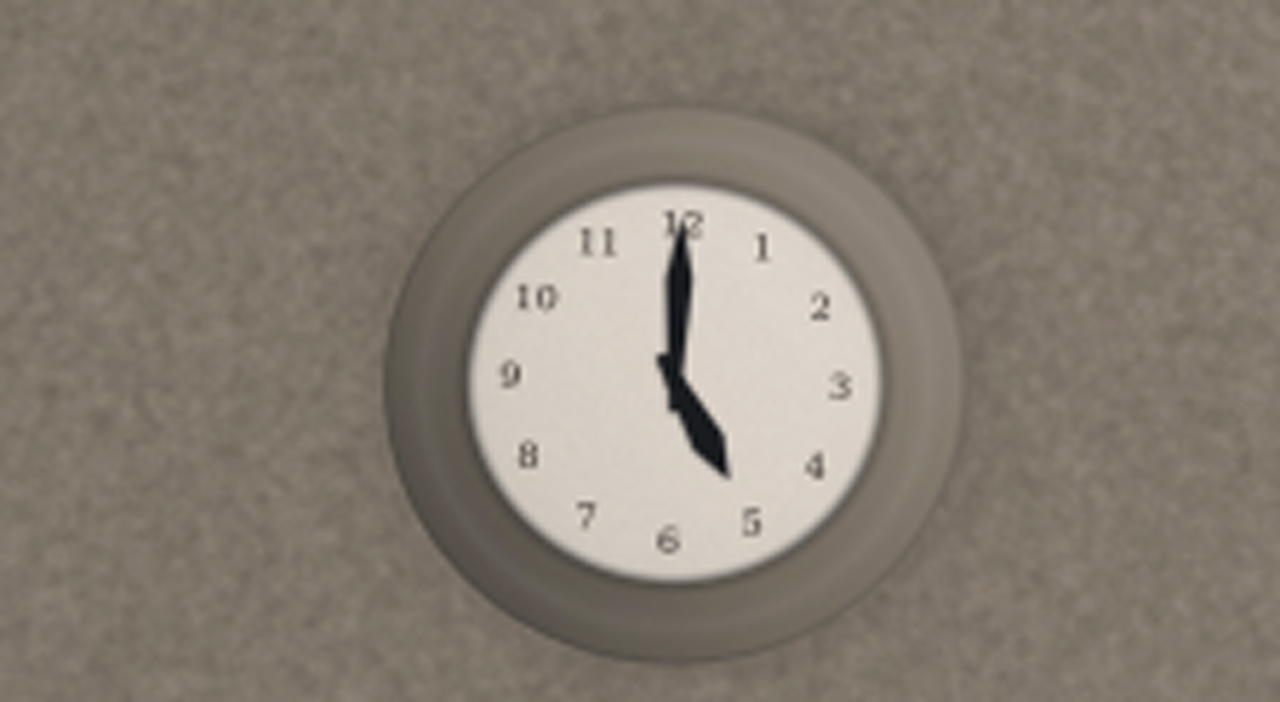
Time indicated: 5:00
